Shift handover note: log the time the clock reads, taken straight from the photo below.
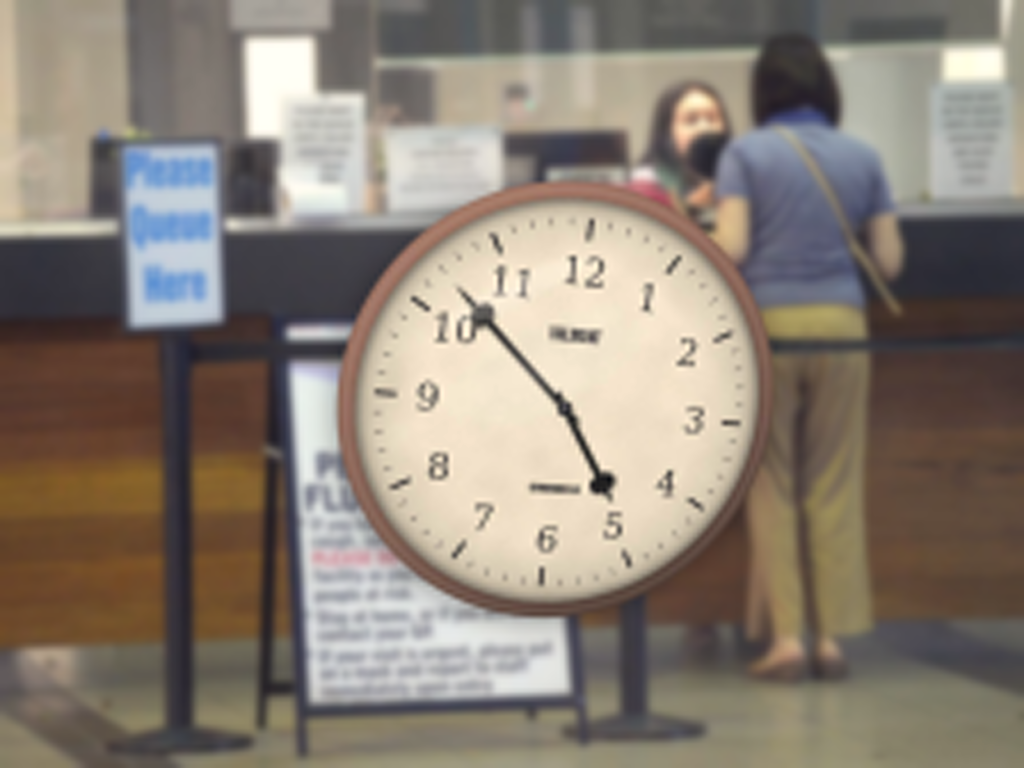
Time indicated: 4:52
